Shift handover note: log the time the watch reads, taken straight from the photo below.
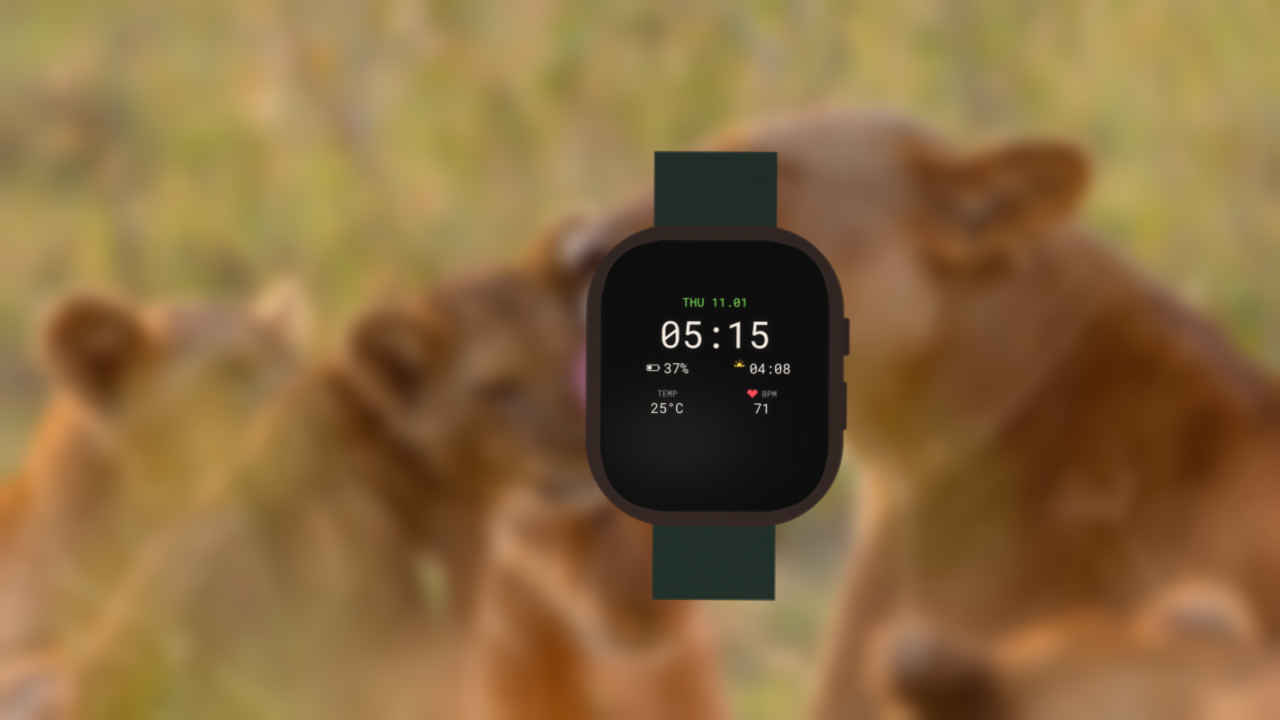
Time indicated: 5:15
